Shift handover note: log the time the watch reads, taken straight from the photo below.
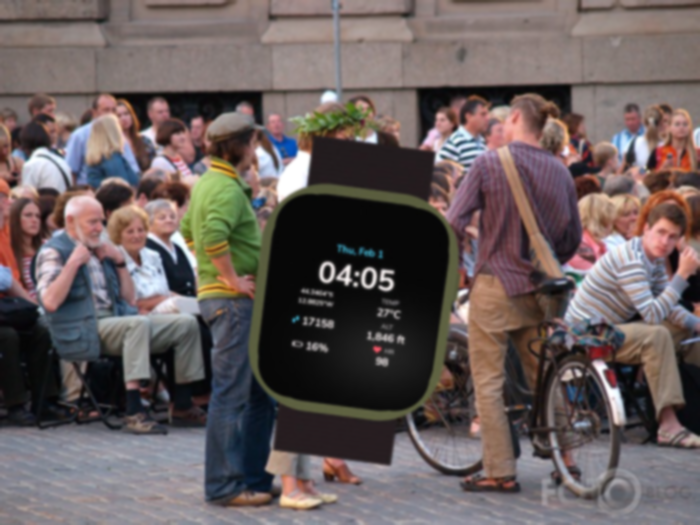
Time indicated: 4:05
